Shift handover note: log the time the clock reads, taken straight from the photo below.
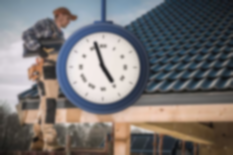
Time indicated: 4:57
